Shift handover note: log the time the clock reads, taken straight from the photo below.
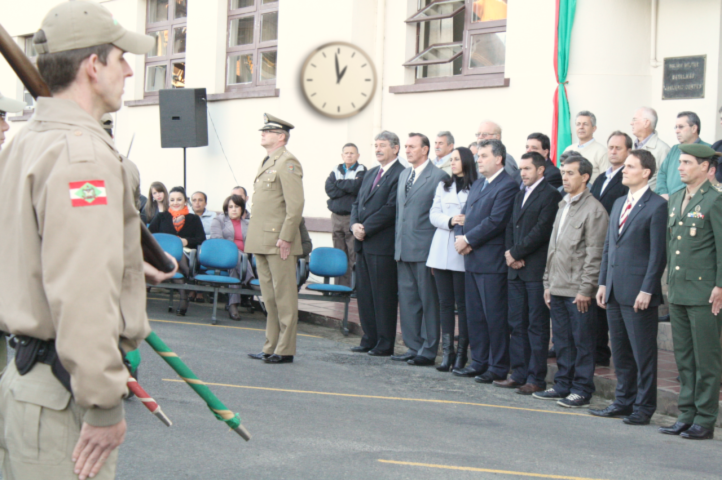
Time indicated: 12:59
